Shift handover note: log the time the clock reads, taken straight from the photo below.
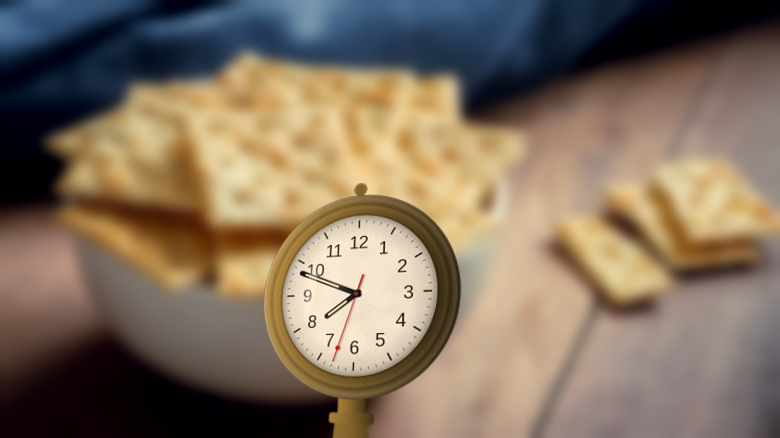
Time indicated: 7:48:33
